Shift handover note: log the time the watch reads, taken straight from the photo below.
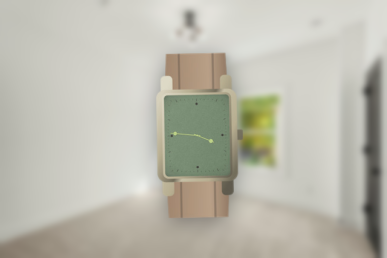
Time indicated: 3:46
